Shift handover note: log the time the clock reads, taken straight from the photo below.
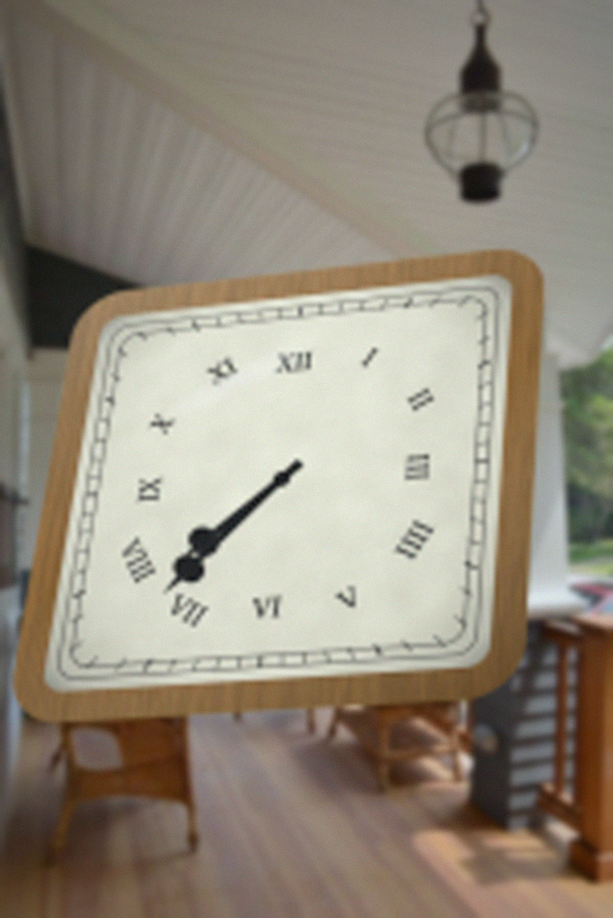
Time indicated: 7:37
